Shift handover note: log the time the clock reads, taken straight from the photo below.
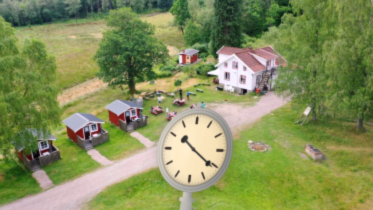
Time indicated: 10:21
